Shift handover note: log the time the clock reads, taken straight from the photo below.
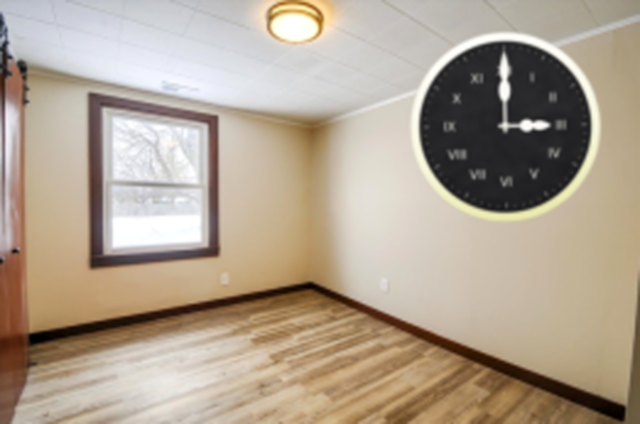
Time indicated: 3:00
